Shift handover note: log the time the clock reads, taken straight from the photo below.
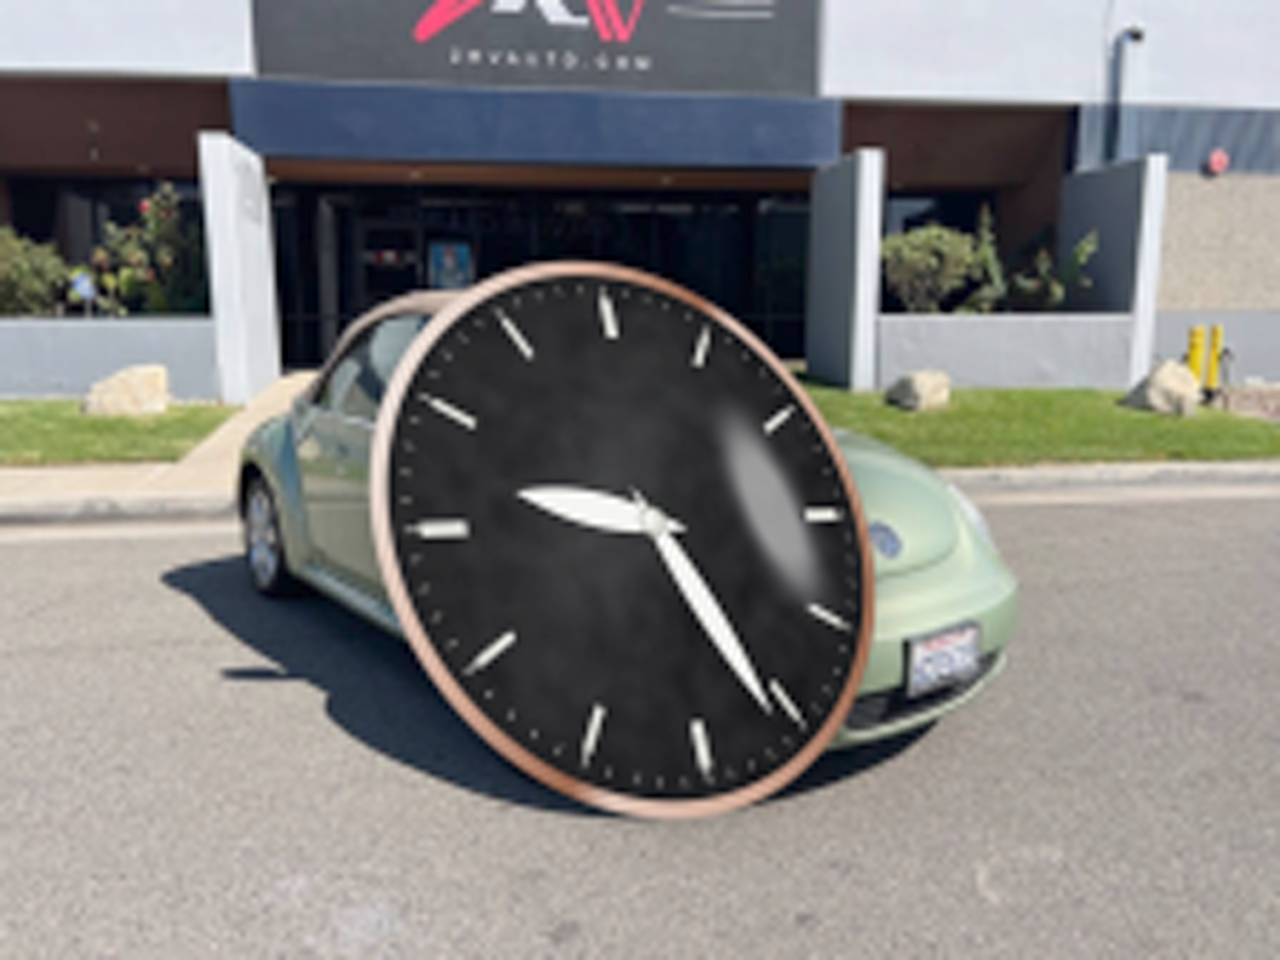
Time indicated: 9:26
